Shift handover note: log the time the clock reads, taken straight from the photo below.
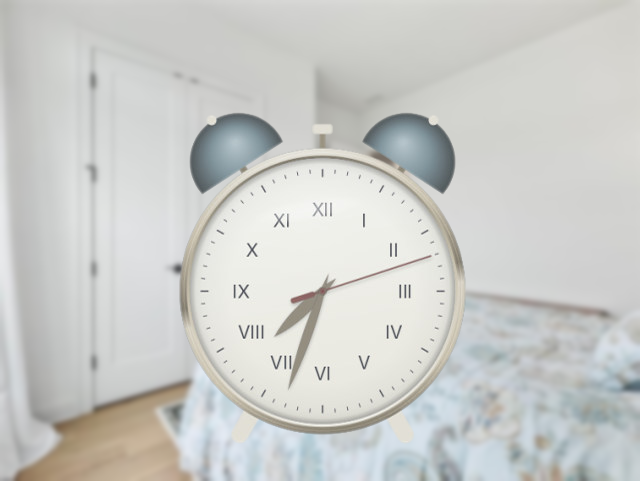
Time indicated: 7:33:12
